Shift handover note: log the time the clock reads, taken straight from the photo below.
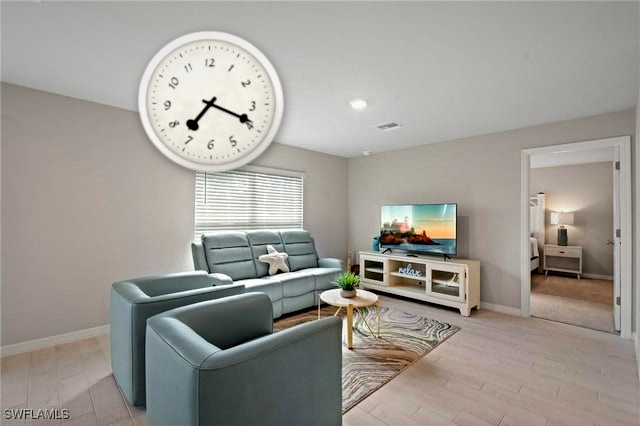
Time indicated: 7:19
